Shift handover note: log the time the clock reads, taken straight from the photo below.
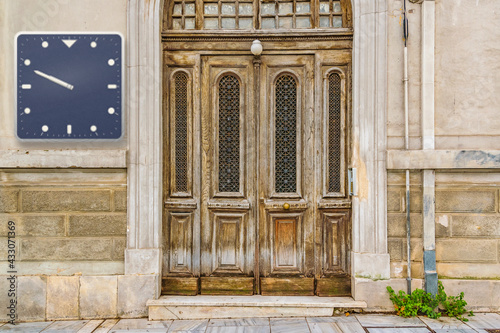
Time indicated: 9:49
